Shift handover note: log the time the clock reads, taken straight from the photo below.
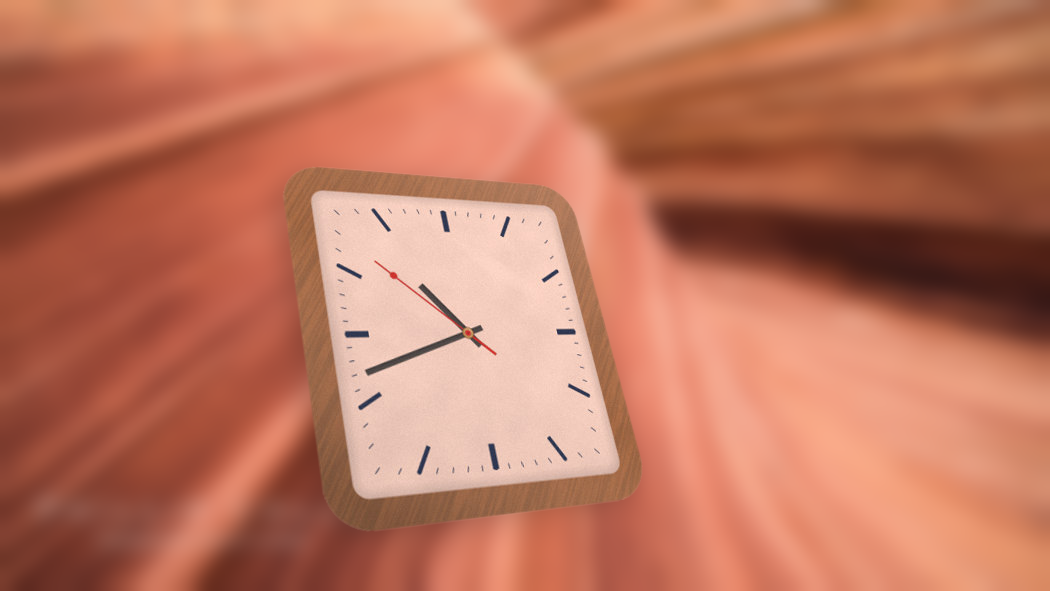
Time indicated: 10:41:52
